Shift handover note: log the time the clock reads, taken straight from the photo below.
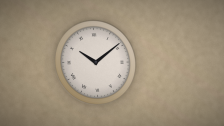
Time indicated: 10:09
